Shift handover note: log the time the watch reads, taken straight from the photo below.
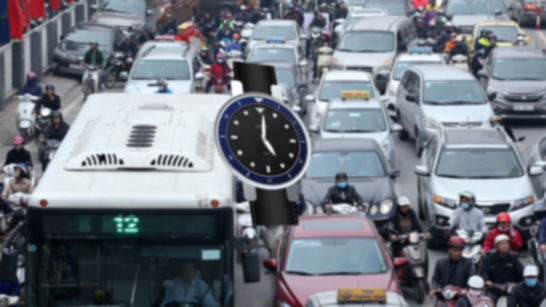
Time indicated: 5:01
